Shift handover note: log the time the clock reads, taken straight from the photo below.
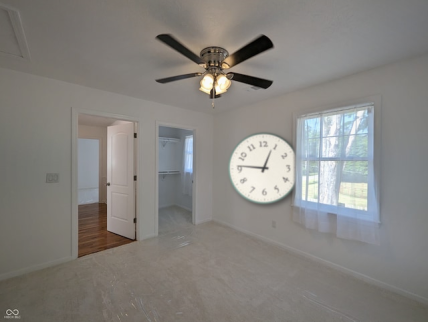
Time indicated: 12:46
